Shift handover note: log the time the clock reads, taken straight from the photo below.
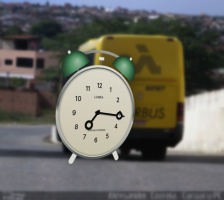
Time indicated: 7:16
